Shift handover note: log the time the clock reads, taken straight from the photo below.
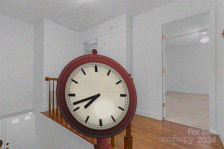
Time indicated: 7:42
